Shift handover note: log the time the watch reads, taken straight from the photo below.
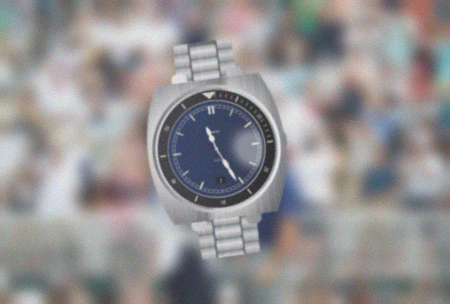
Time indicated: 11:26
